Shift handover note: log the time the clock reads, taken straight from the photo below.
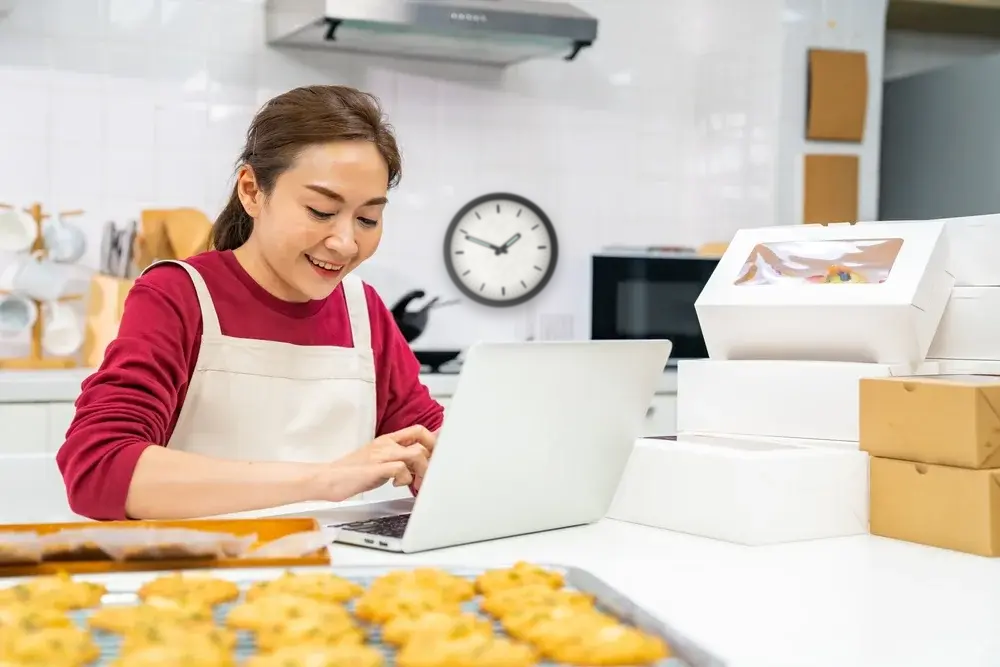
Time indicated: 1:49
